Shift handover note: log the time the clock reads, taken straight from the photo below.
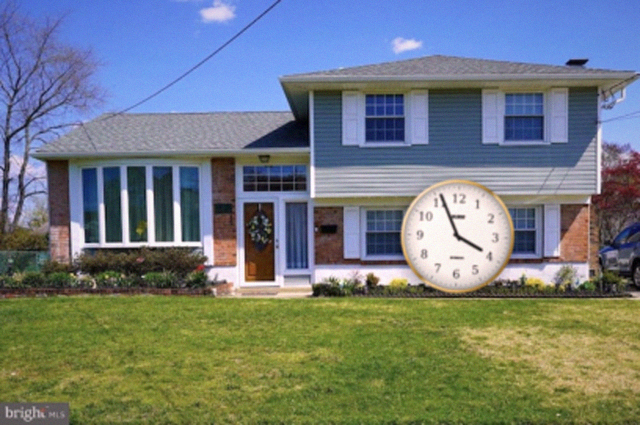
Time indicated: 3:56
